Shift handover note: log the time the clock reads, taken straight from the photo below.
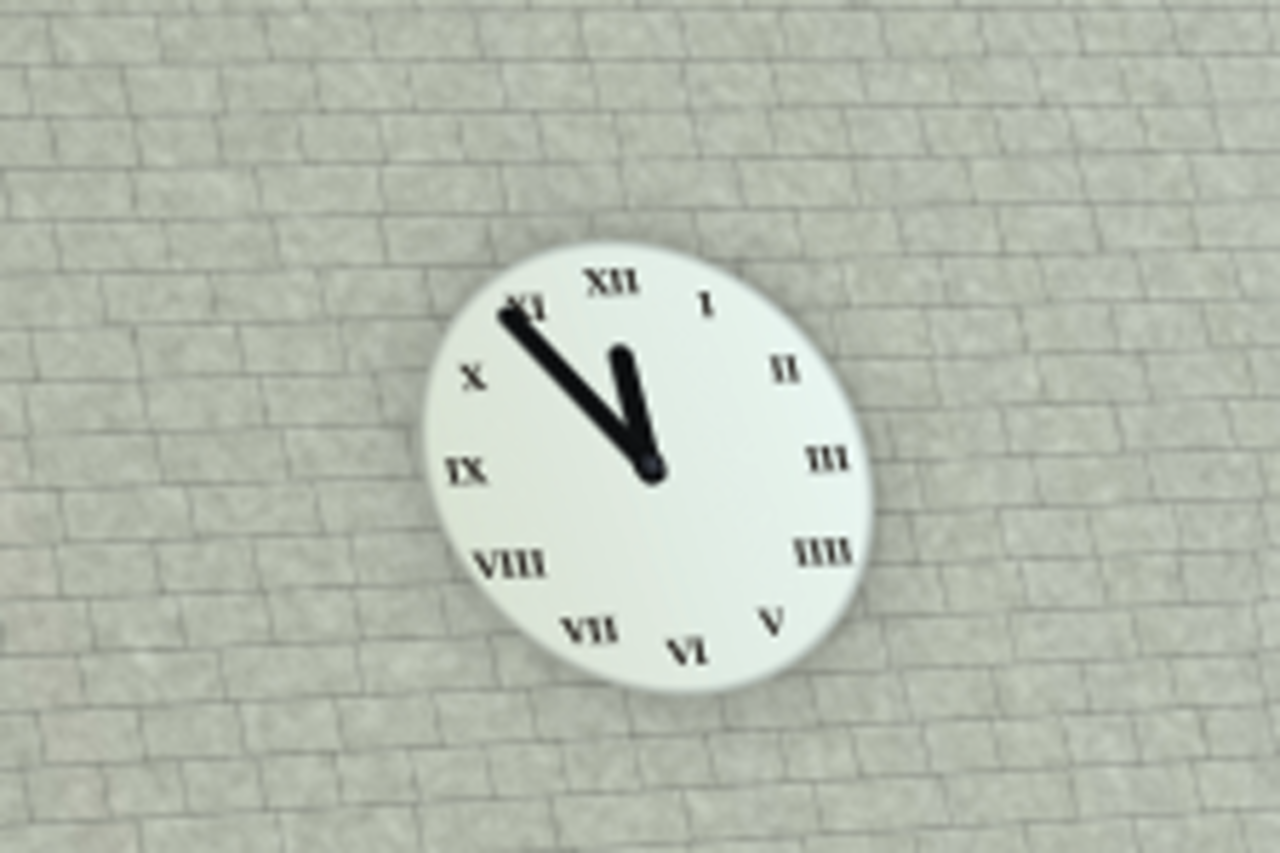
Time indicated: 11:54
